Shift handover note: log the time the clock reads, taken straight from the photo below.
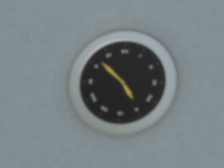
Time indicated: 4:52
